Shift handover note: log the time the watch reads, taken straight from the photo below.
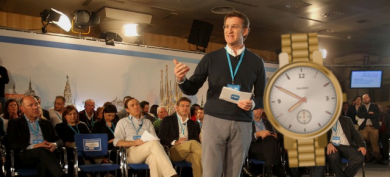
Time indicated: 7:50
